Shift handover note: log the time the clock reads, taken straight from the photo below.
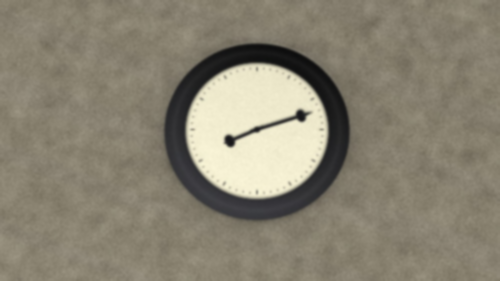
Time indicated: 8:12
